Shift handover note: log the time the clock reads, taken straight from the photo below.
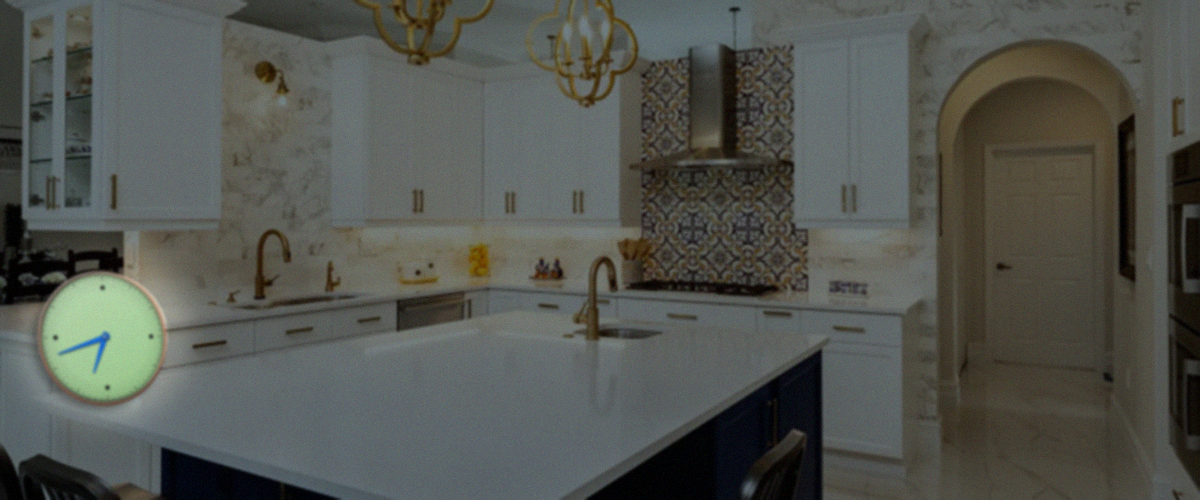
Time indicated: 6:42
